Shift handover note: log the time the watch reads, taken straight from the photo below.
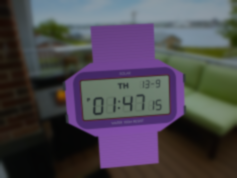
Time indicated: 1:47:15
